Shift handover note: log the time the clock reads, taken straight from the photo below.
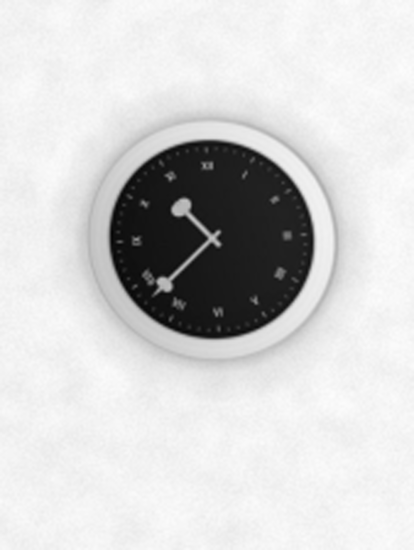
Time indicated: 10:38
